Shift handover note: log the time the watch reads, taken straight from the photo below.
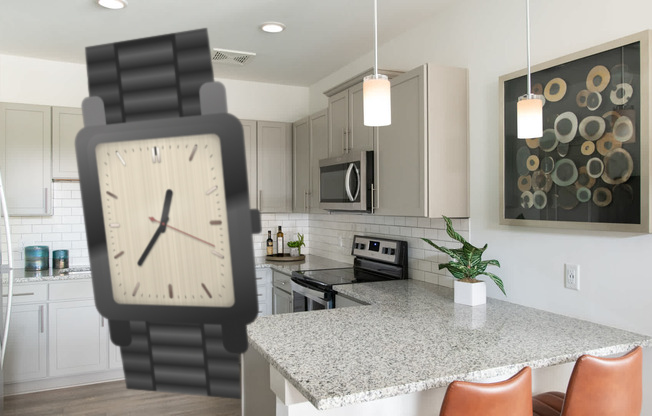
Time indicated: 12:36:19
